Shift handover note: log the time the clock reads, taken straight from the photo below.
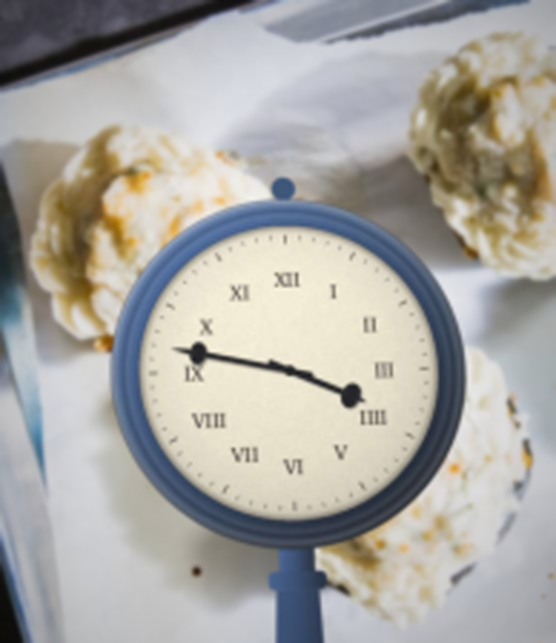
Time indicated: 3:47
